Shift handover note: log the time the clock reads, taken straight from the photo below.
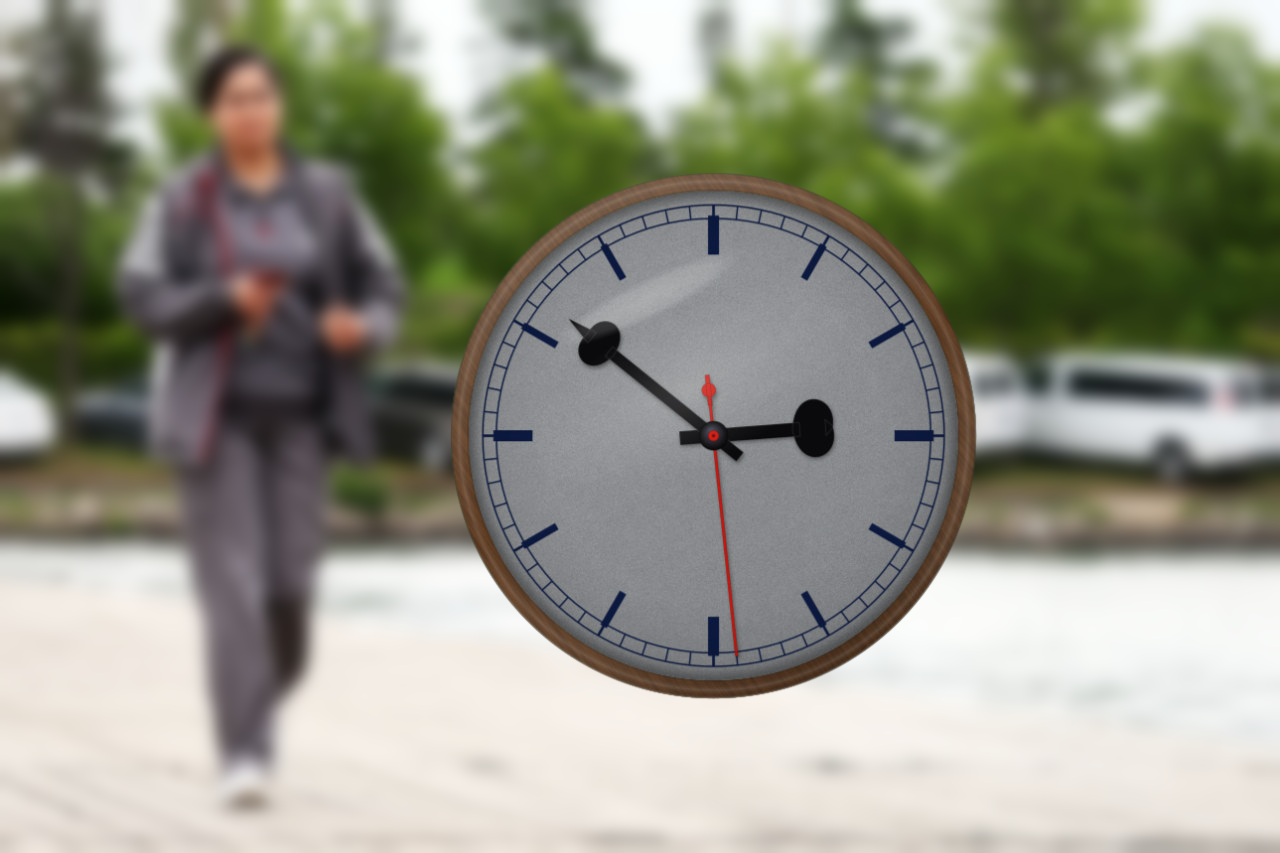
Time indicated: 2:51:29
